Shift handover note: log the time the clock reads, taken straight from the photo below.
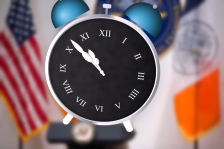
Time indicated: 10:52
